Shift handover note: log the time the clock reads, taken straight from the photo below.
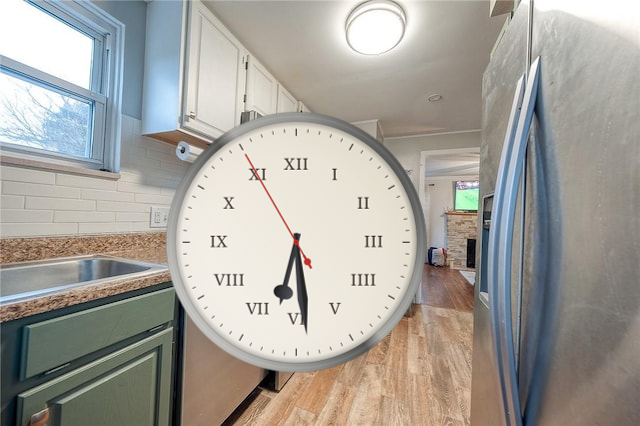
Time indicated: 6:28:55
